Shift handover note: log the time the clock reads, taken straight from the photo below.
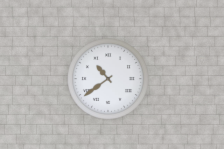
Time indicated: 10:39
